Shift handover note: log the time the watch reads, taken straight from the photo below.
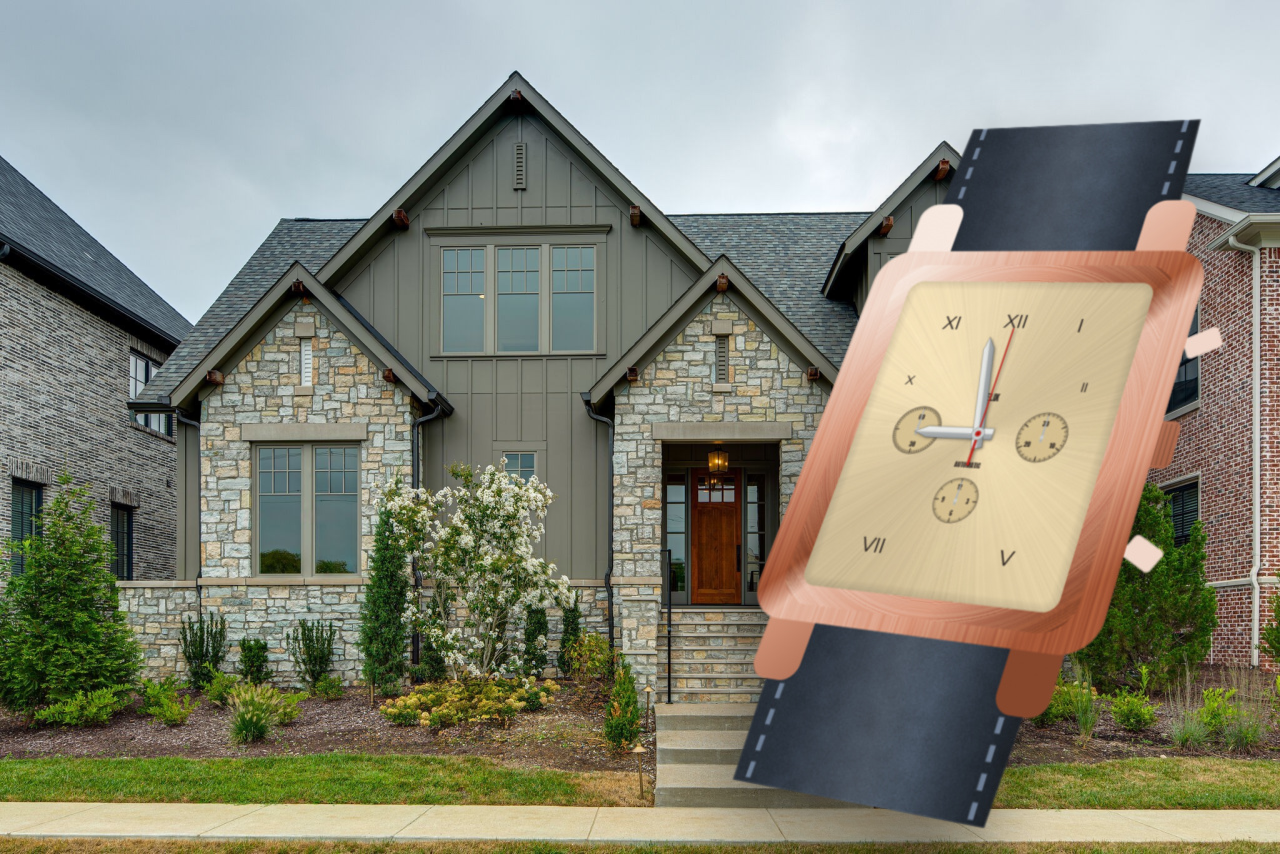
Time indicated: 8:58
